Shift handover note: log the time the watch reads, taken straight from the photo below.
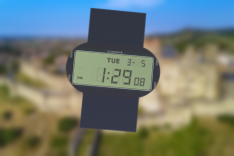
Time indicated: 1:29:08
